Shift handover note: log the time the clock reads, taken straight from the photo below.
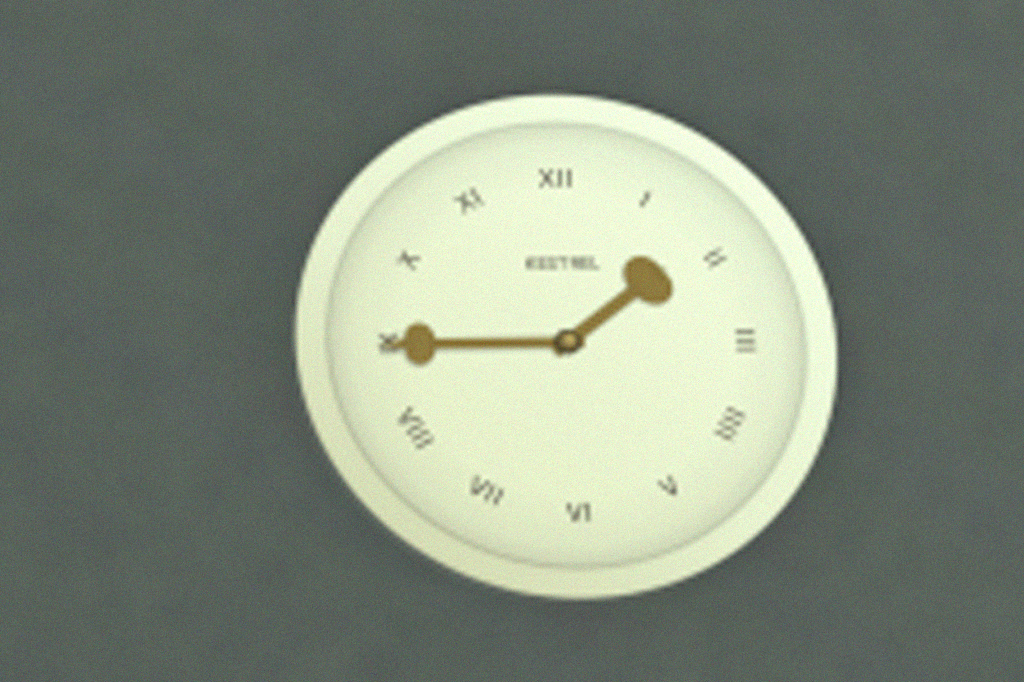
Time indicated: 1:45
